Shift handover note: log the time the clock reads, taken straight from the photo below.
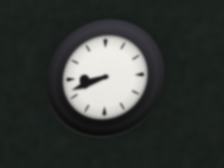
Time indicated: 8:42
